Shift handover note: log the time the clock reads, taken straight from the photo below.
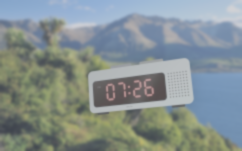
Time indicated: 7:26
